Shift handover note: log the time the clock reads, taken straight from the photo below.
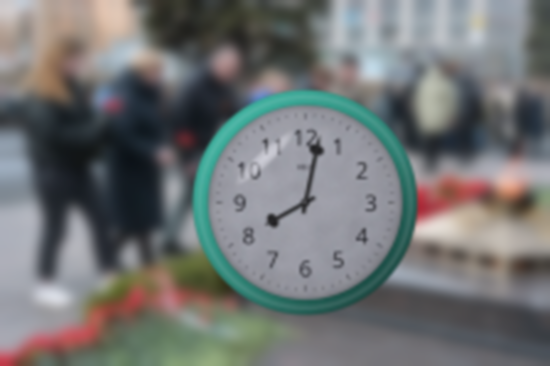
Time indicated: 8:02
